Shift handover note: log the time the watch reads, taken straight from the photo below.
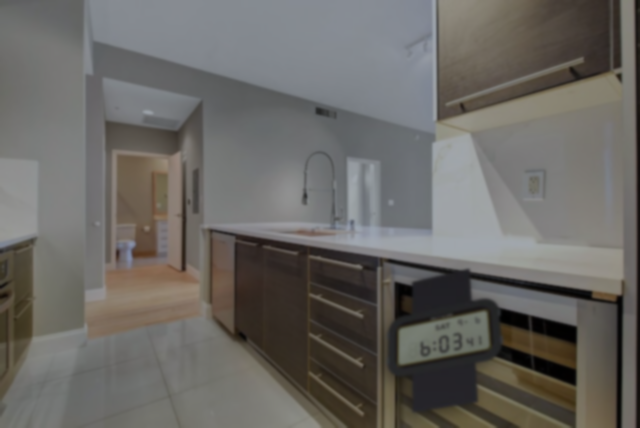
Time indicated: 6:03
